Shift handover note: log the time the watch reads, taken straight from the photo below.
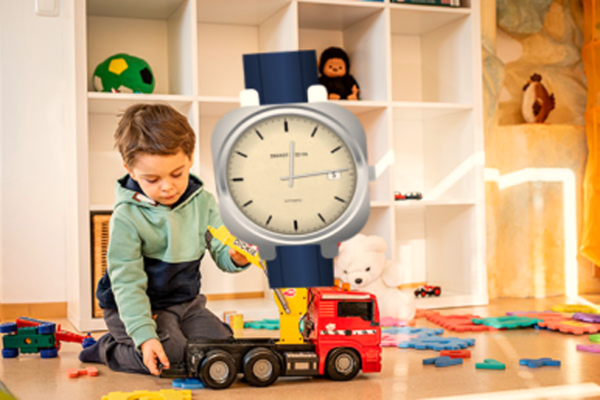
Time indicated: 12:14
